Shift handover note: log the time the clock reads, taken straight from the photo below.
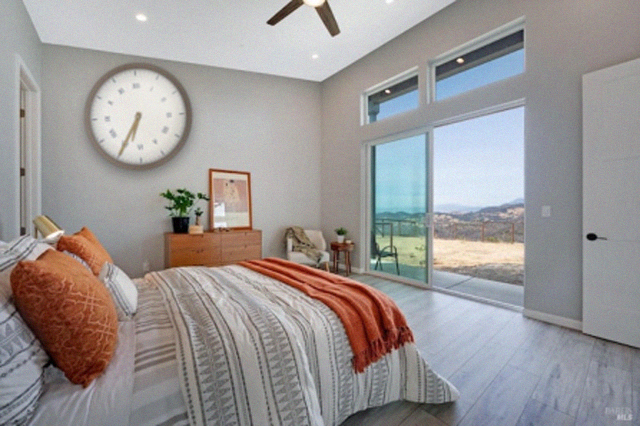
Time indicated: 6:35
